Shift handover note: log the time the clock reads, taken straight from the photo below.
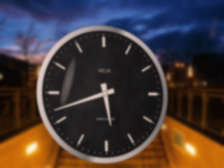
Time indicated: 5:42
